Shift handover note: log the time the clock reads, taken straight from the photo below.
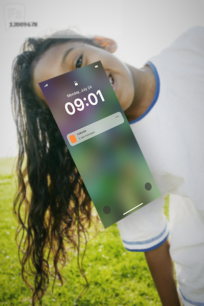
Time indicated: 9:01
